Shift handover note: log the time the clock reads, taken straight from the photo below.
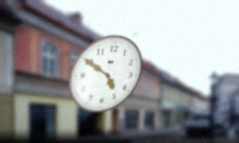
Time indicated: 4:50
